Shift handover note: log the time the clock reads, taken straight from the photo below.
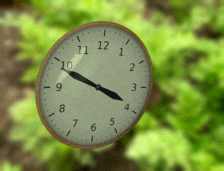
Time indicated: 3:49
